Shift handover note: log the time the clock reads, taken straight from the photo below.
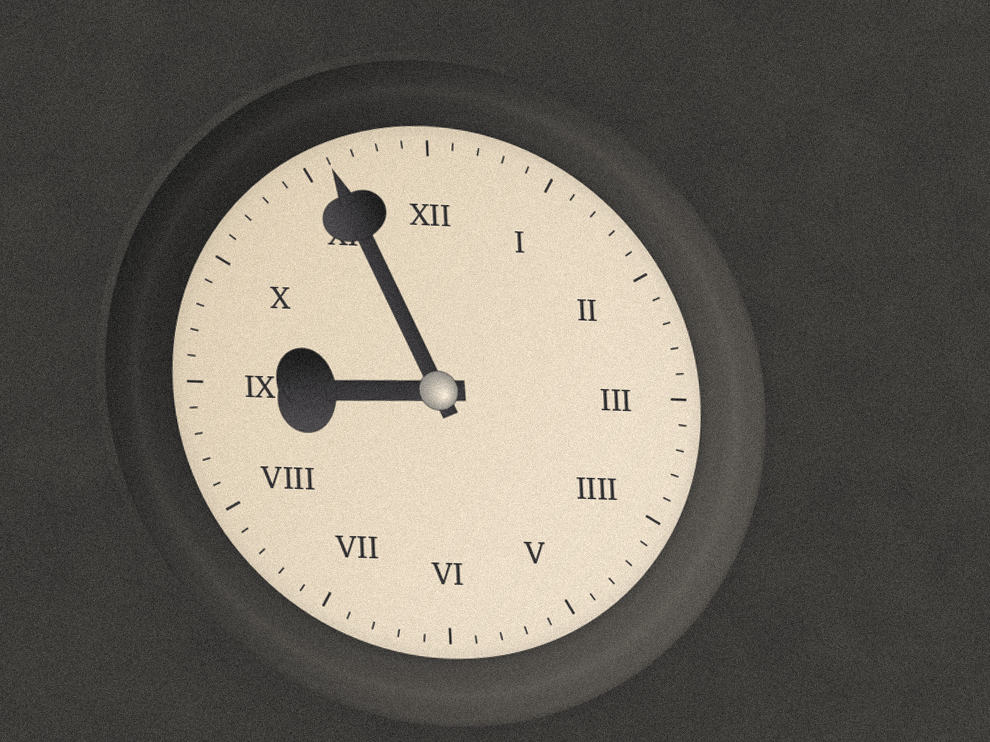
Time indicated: 8:56
